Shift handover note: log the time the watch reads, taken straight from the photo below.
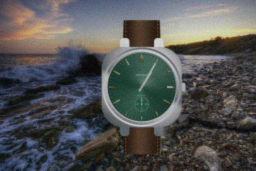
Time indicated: 1:05
